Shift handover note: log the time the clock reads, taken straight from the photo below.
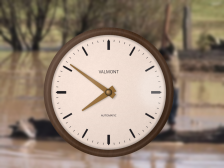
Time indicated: 7:51
